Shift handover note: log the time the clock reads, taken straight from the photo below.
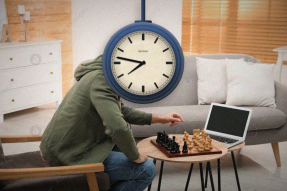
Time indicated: 7:47
